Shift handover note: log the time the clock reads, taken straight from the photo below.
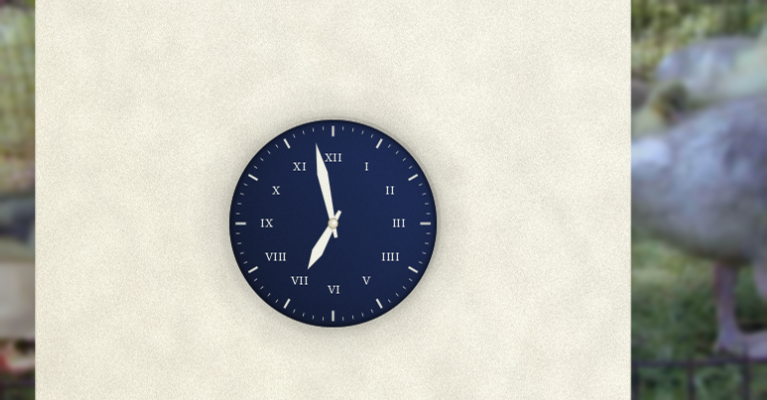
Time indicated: 6:58
